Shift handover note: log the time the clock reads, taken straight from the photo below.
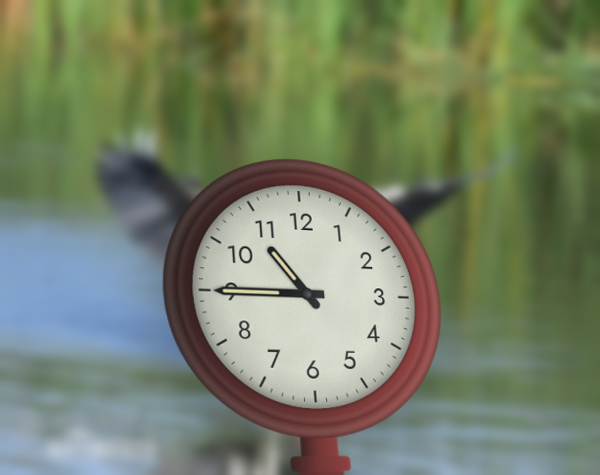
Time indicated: 10:45
